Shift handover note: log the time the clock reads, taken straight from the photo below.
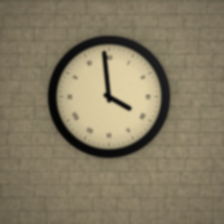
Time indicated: 3:59
